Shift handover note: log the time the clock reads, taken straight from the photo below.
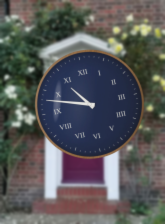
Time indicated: 10:48
